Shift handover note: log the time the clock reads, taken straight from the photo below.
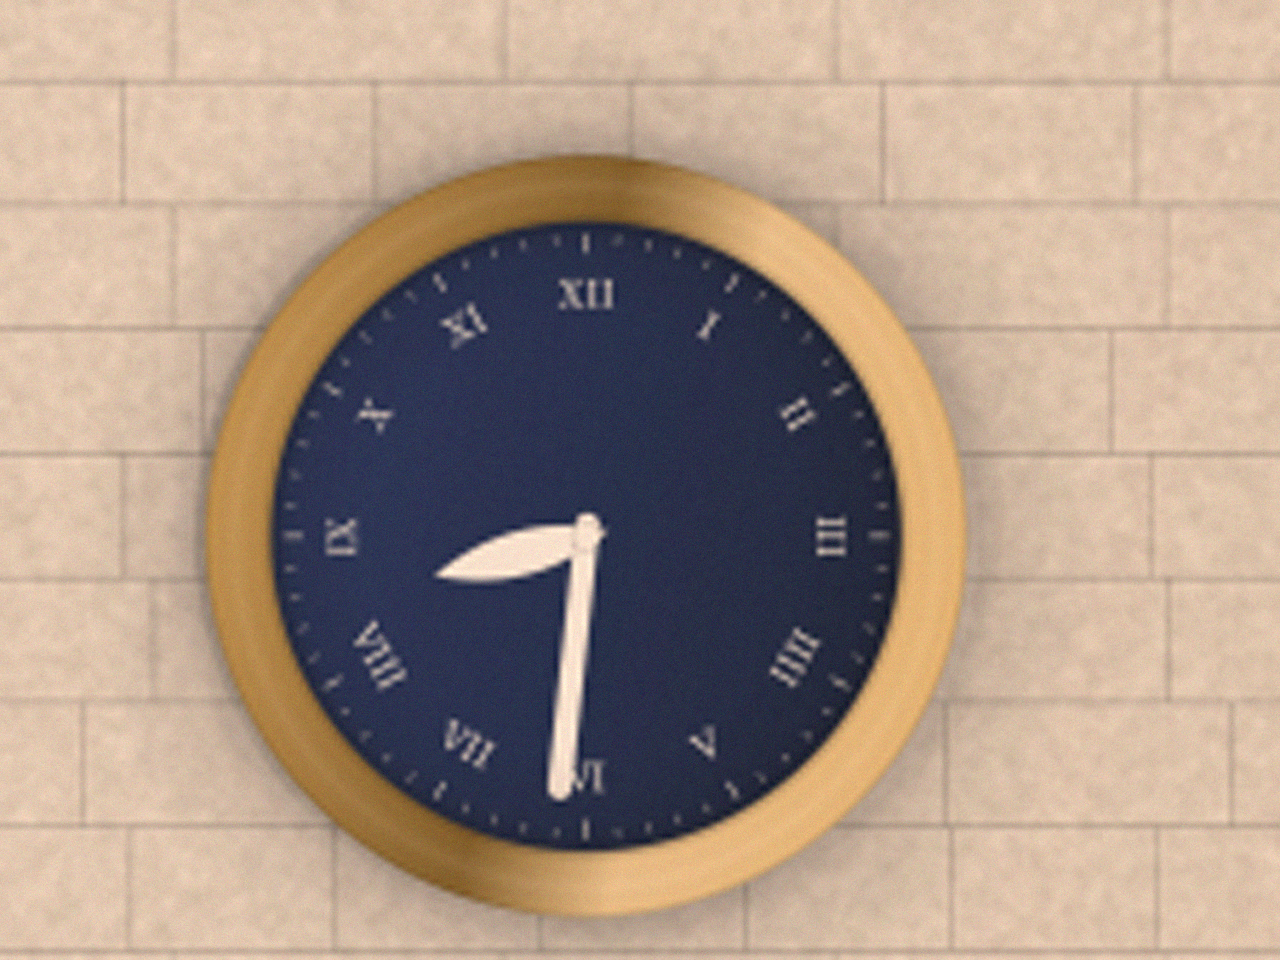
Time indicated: 8:31
